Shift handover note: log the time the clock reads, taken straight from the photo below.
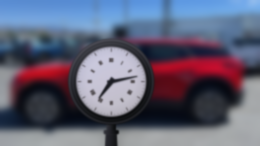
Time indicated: 7:13
